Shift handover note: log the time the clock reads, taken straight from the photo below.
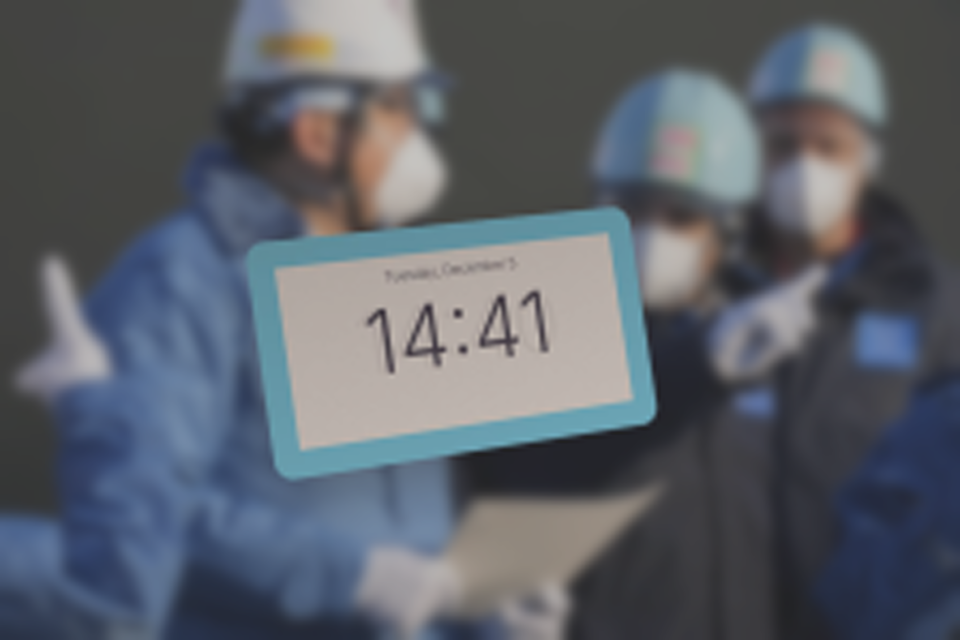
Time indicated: 14:41
